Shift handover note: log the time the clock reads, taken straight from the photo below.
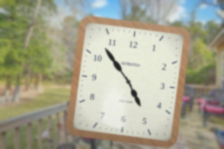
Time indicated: 4:53
